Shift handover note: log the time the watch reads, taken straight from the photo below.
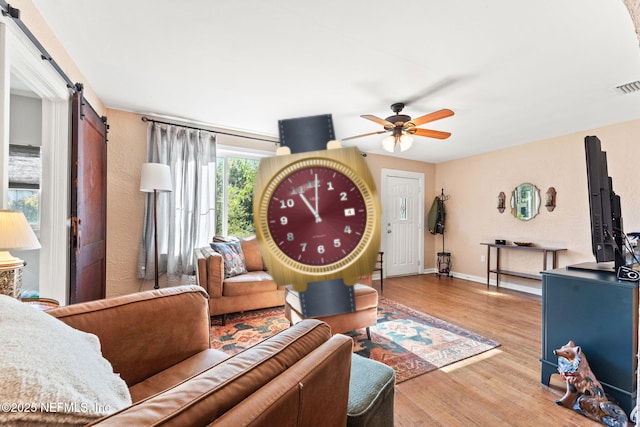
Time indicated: 11:01
